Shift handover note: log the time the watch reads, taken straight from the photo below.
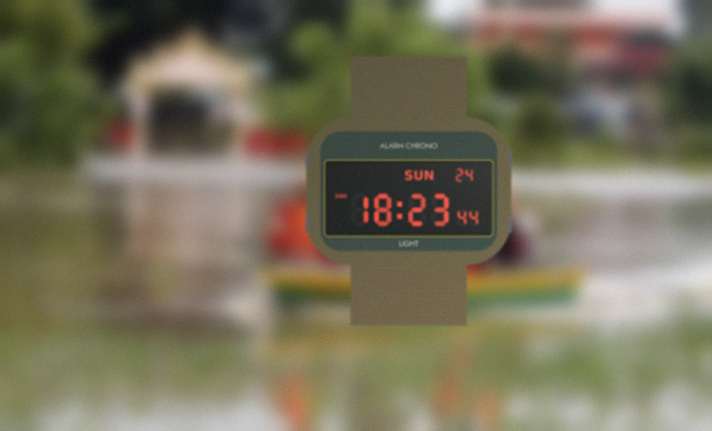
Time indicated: 18:23:44
